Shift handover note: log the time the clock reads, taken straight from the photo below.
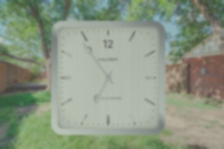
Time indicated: 6:54
